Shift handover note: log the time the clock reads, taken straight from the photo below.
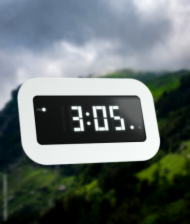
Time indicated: 3:05
